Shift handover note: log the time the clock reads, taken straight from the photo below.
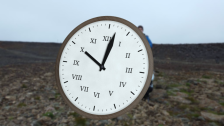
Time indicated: 10:02
